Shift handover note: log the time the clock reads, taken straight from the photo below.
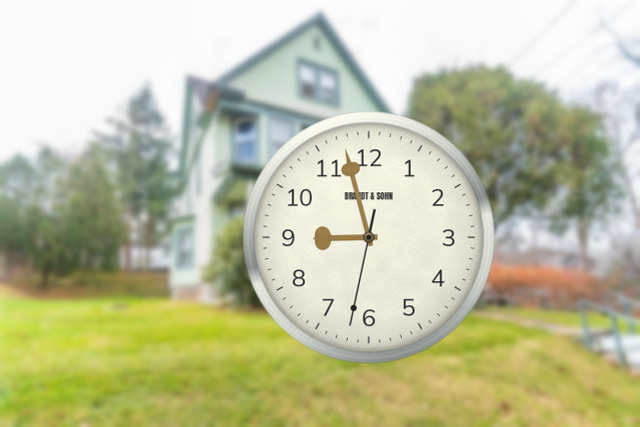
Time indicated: 8:57:32
